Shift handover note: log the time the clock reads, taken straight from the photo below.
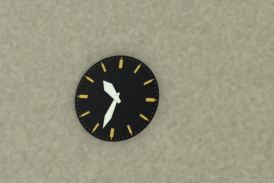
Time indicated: 10:33
